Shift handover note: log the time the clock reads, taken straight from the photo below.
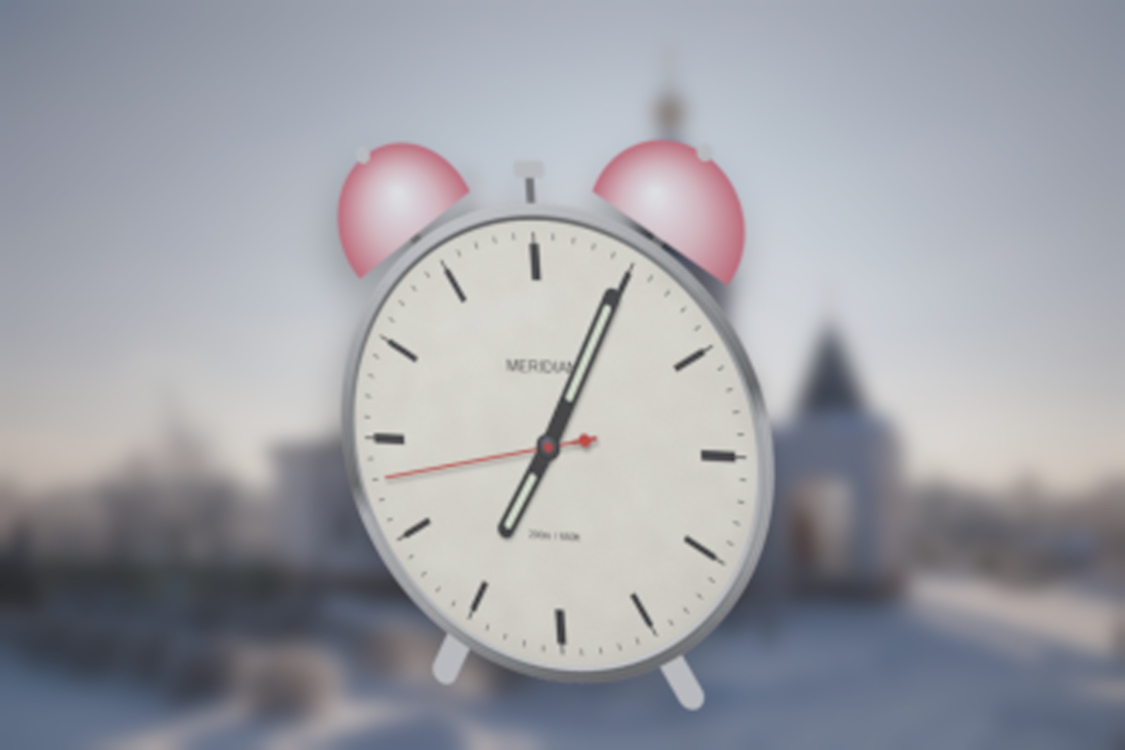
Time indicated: 7:04:43
